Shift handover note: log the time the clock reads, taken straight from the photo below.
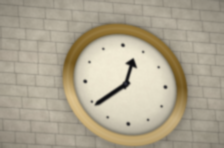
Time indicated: 12:39
